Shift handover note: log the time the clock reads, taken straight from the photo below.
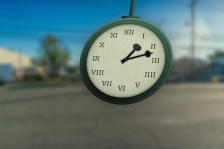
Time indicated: 1:12
